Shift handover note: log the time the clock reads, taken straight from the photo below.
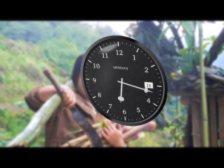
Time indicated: 6:17
